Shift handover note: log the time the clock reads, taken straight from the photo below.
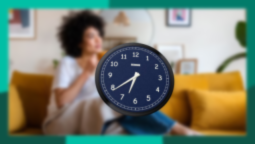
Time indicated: 6:39
